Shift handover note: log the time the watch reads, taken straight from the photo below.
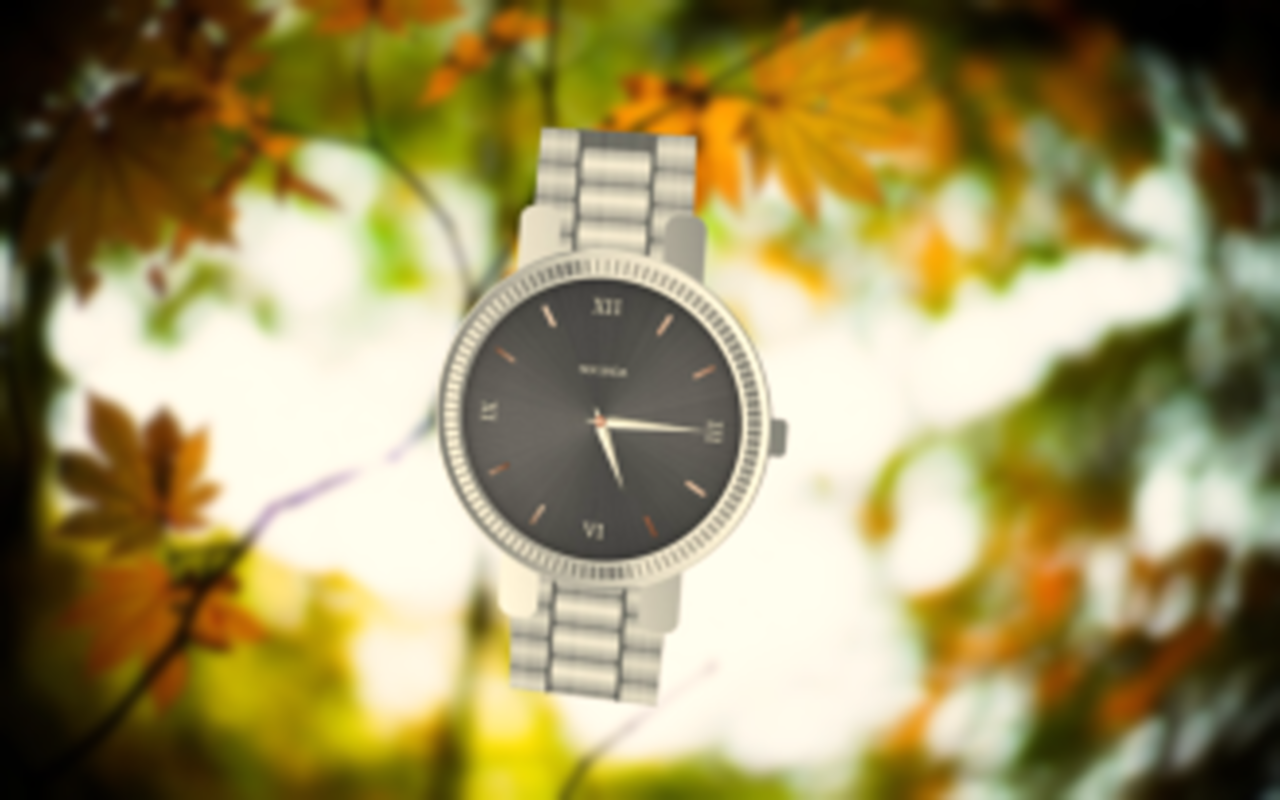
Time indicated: 5:15
